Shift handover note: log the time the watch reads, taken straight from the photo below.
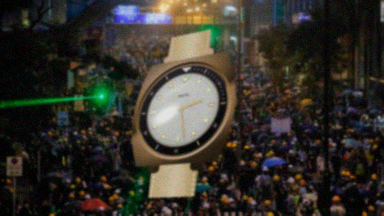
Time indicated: 2:28
